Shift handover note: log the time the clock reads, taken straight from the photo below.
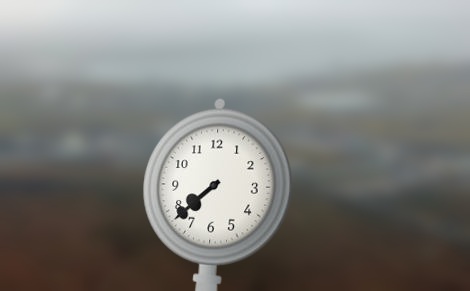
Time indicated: 7:38
